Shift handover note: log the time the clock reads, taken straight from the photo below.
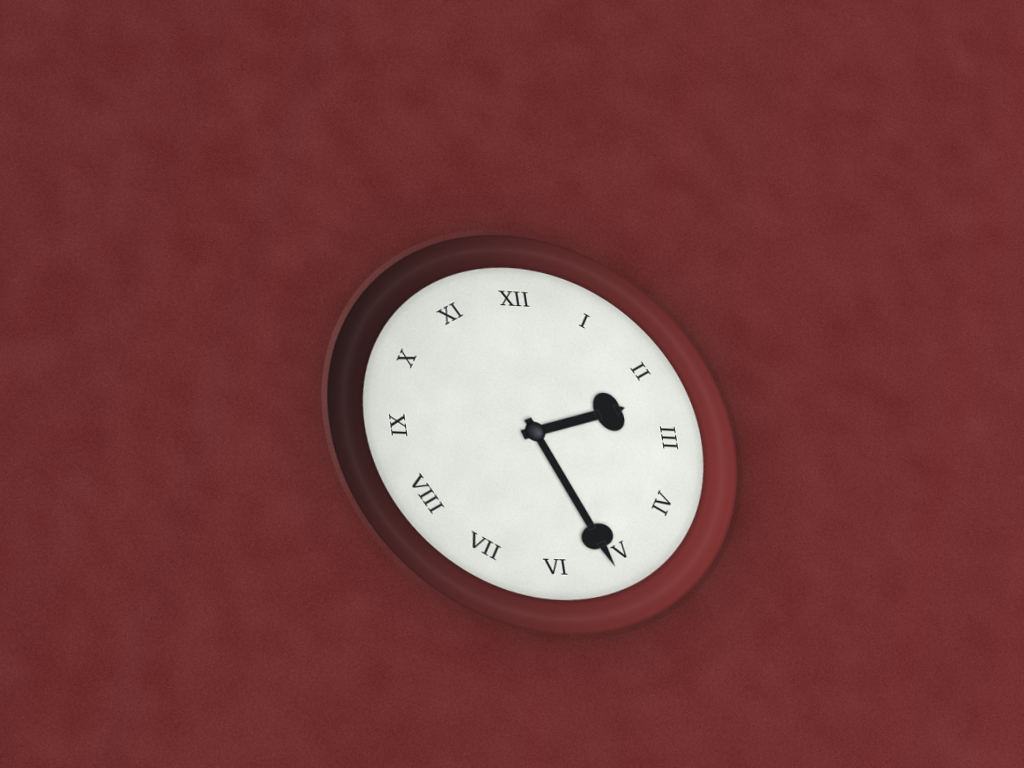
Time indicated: 2:26
